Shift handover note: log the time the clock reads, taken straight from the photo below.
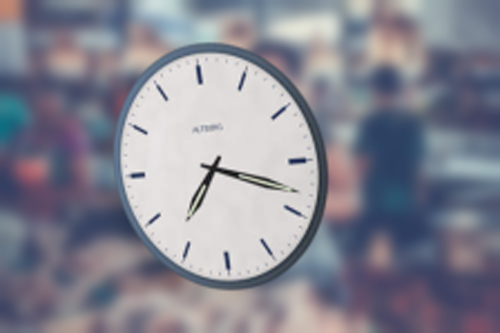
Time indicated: 7:18
